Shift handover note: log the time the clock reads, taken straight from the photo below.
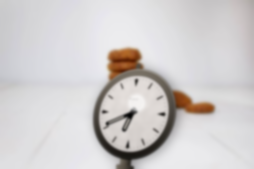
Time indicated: 6:41
